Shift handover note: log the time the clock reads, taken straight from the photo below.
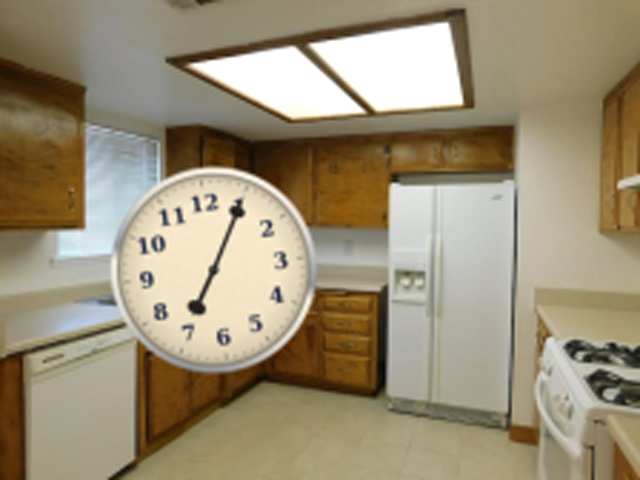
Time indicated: 7:05
